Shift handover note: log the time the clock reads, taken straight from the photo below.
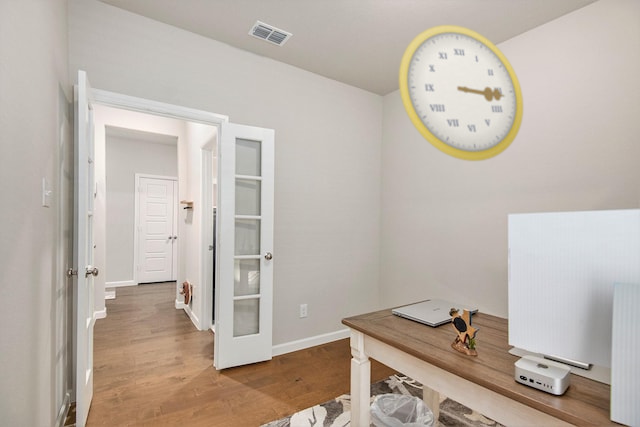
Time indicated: 3:16
